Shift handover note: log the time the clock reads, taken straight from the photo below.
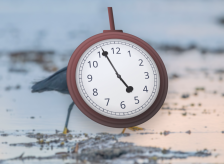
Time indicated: 4:56
